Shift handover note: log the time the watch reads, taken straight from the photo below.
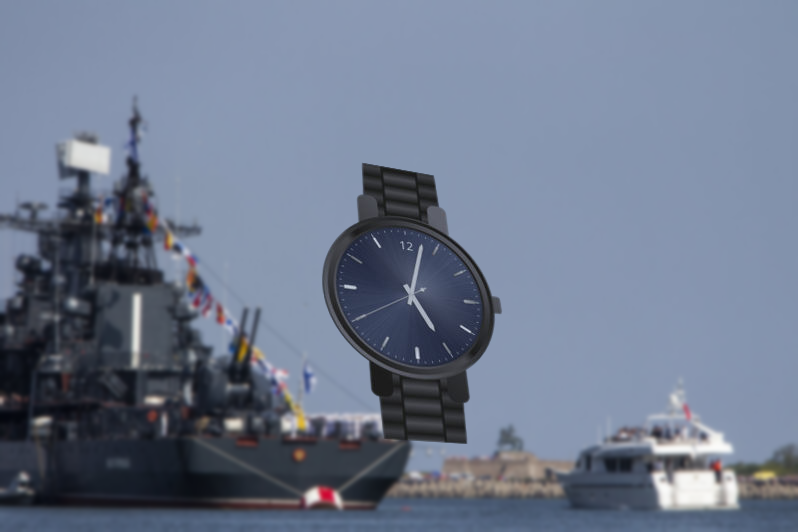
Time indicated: 5:02:40
